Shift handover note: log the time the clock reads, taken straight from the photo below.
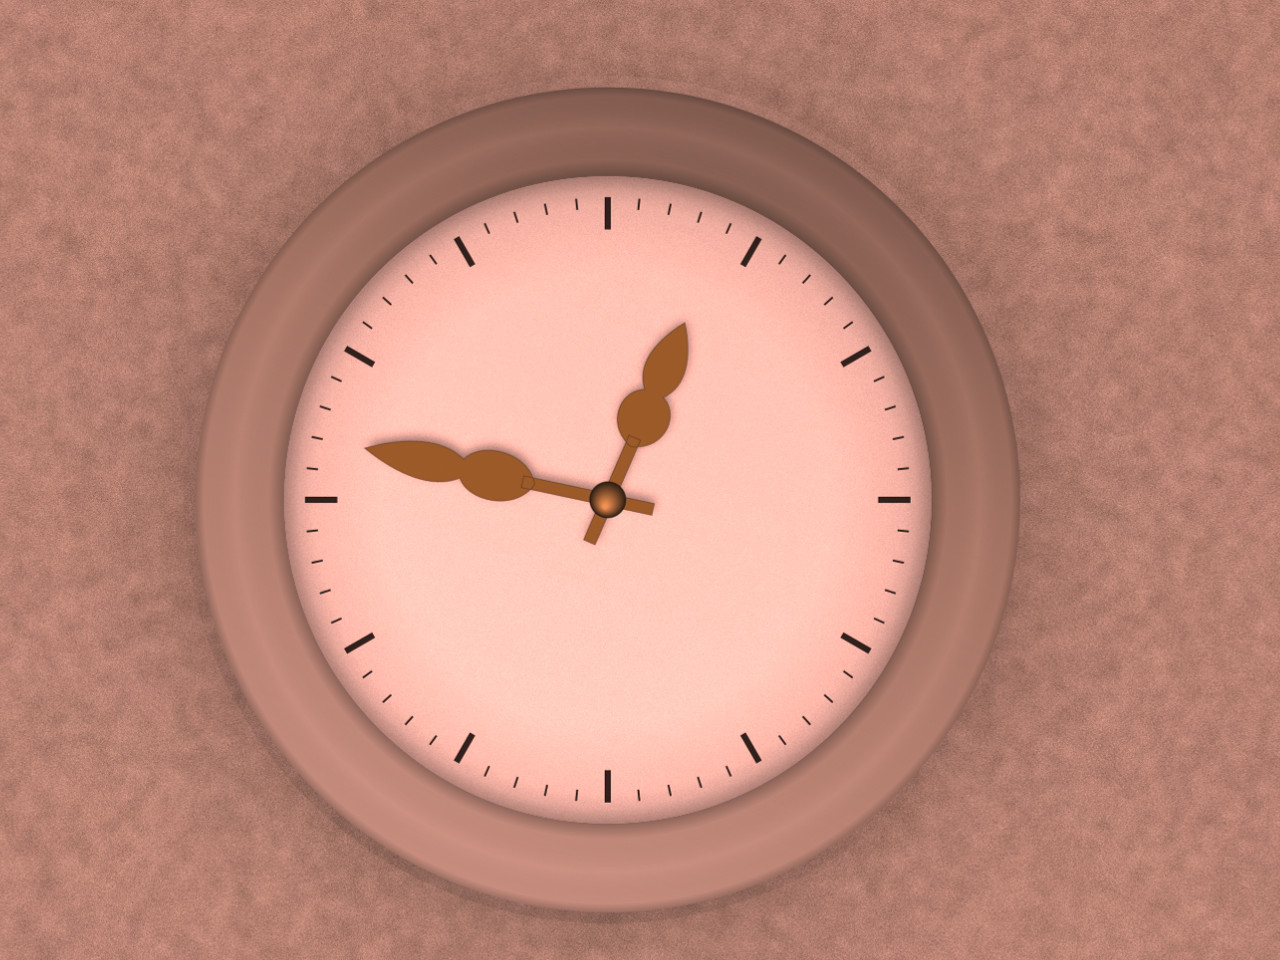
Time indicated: 12:47
